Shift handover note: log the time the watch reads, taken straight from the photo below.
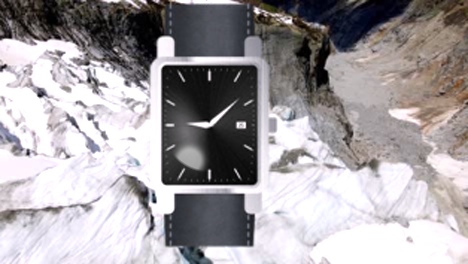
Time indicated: 9:08
